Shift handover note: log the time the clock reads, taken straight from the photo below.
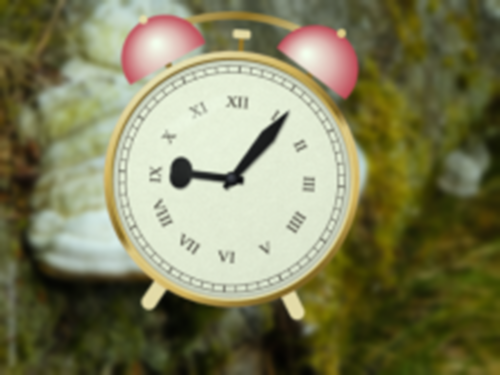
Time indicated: 9:06
